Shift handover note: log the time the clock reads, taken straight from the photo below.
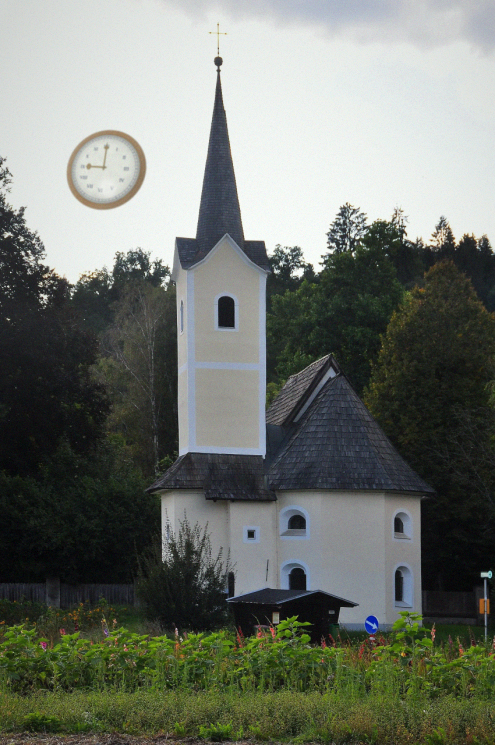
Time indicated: 9:00
